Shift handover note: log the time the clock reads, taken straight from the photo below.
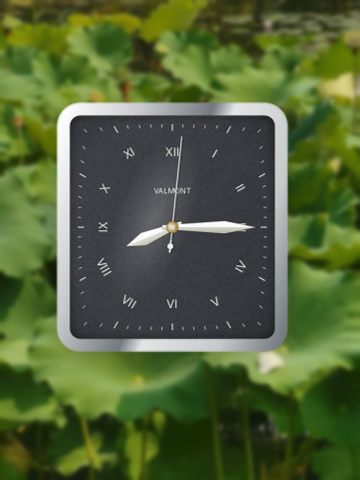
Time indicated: 8:15:01
